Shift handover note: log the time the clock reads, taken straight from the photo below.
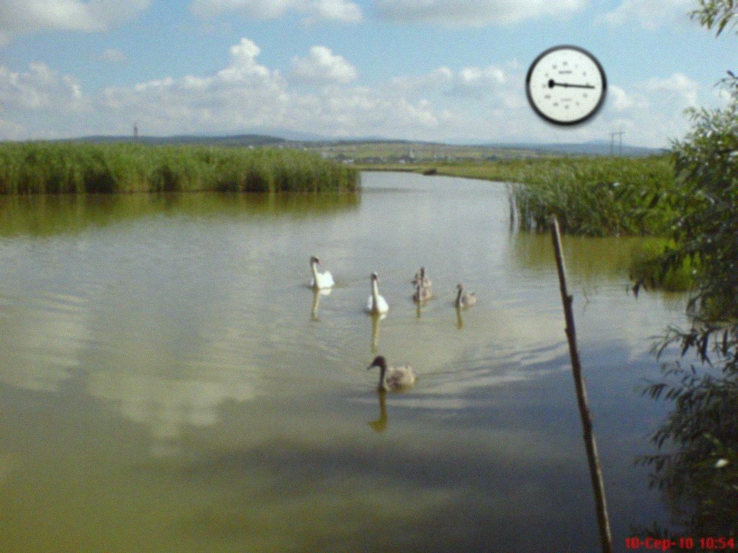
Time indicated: 9:16
